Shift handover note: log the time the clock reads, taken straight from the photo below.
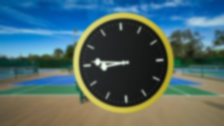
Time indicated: 8:46
